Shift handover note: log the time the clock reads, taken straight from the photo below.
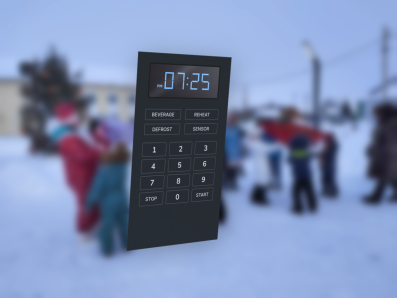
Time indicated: 7:25
